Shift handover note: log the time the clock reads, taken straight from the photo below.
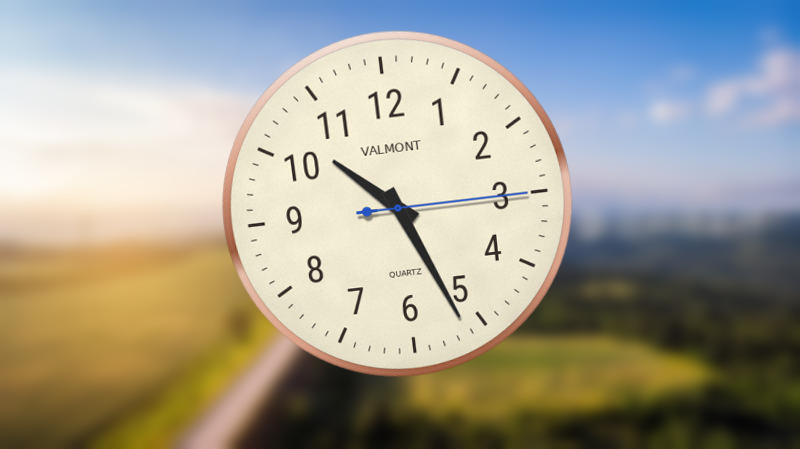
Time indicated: 10:26:15
